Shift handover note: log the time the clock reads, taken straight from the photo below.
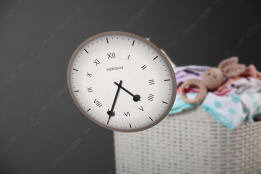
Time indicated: 4:35
